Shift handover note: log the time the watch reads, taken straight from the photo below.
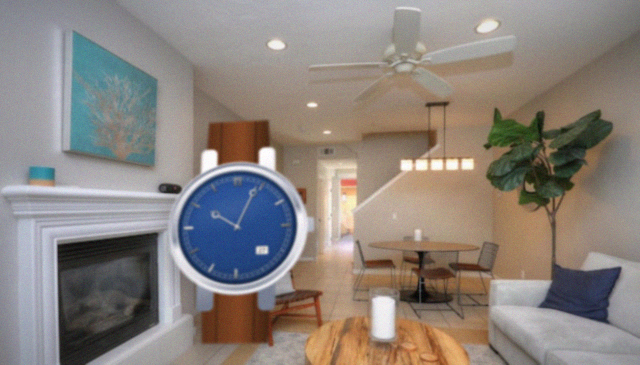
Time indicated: 10:04
